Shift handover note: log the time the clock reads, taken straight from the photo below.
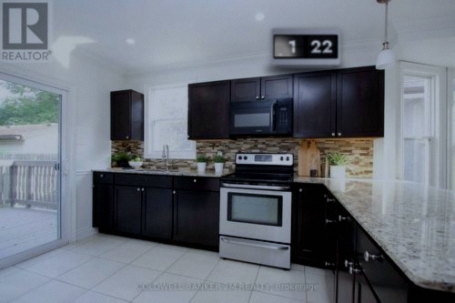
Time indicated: 1:22
